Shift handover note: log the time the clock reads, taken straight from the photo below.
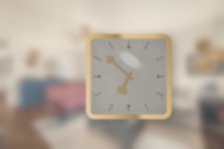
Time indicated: 6:52
